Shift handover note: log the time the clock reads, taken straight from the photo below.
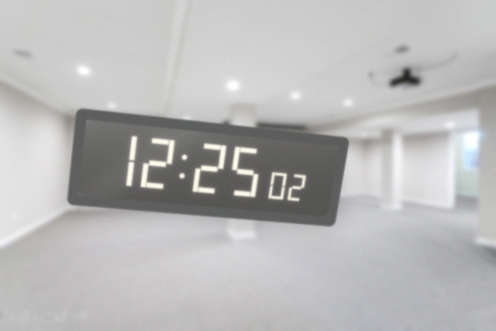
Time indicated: 12:25:02
